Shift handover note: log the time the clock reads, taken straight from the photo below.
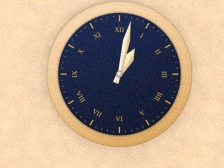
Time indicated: 1:02
